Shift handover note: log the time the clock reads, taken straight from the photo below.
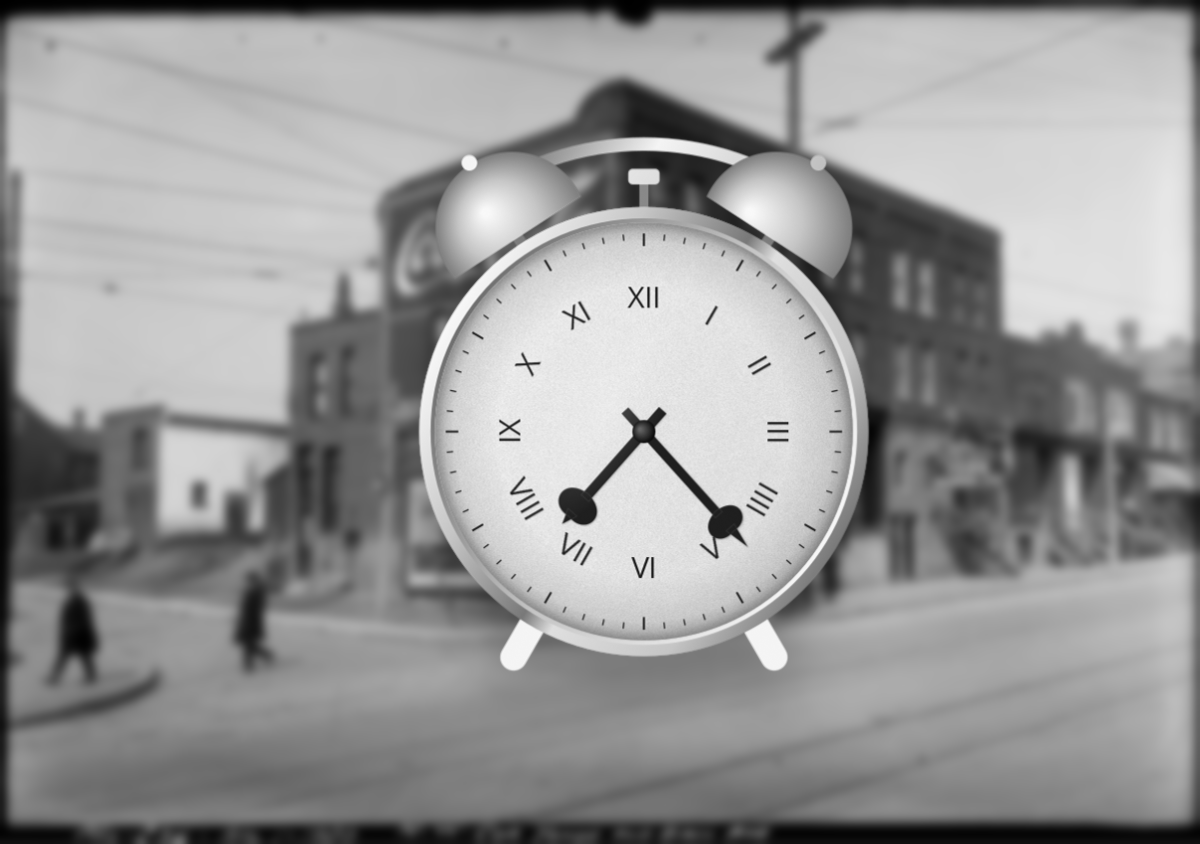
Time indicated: 7:23
